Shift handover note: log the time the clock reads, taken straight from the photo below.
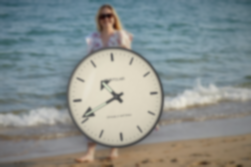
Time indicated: 10:41
